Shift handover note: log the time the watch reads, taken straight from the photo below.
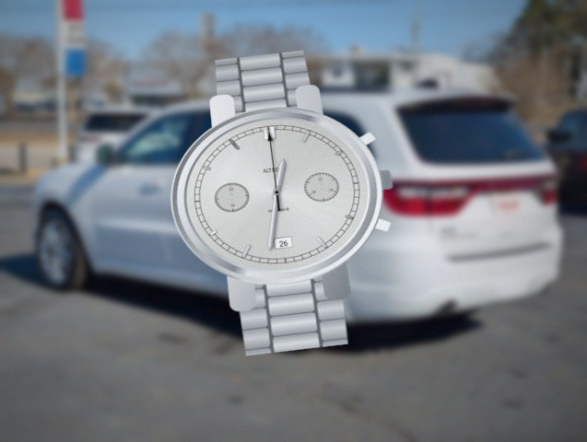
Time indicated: 12:32
